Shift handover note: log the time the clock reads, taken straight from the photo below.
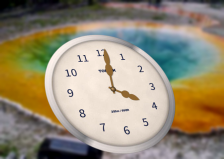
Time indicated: 4:01
